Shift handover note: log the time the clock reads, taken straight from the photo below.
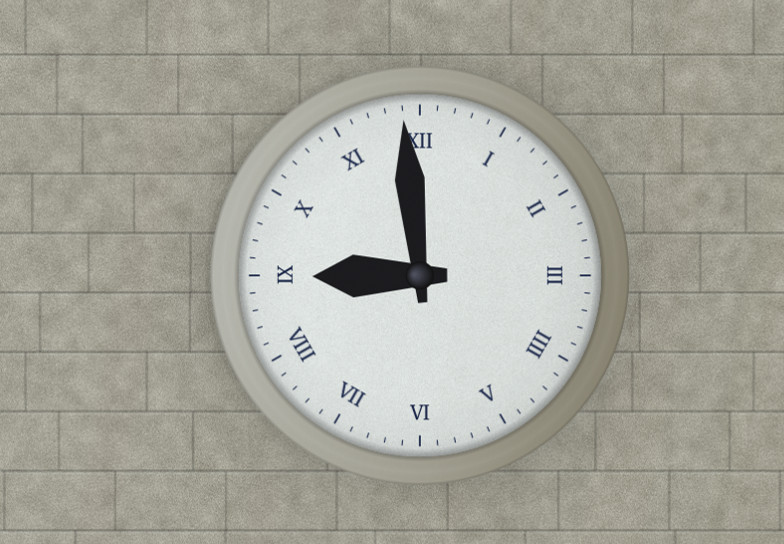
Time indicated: 8:59
